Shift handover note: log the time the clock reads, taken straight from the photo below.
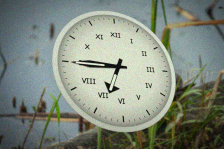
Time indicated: 6:45
